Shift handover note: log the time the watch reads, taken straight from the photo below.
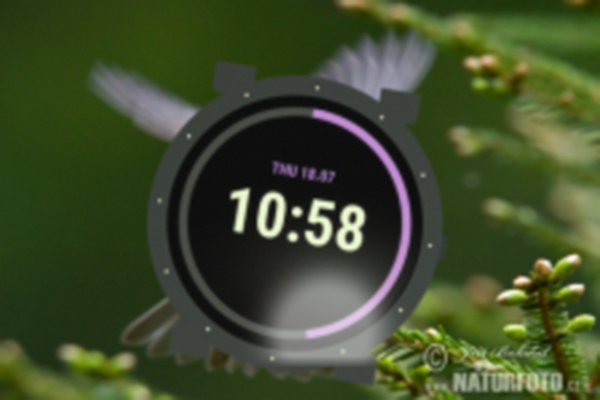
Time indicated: 10:58
